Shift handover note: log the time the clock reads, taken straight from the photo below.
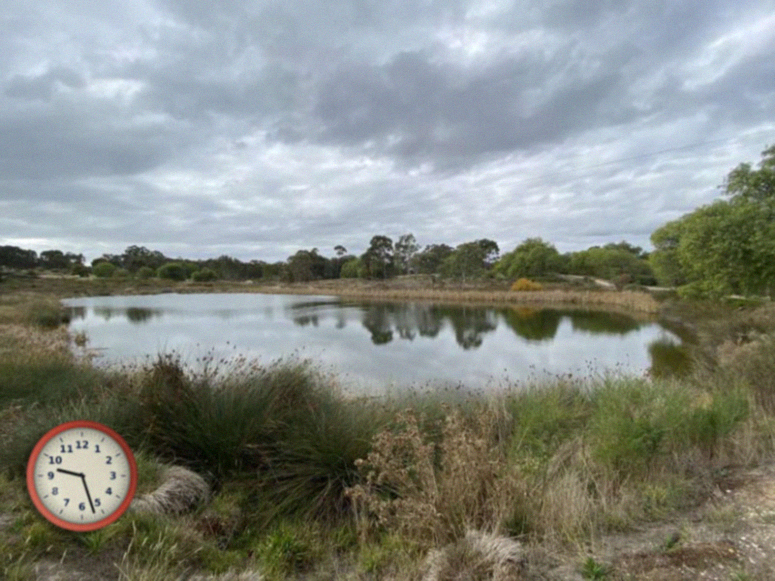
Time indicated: 9:27
